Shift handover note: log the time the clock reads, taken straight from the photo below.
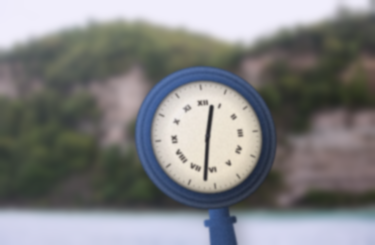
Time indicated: 12:32
